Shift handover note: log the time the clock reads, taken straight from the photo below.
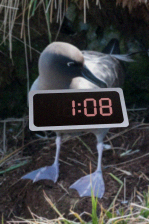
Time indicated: 1:08
